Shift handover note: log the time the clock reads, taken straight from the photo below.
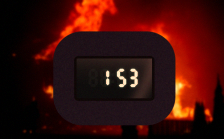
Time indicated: 1:53
